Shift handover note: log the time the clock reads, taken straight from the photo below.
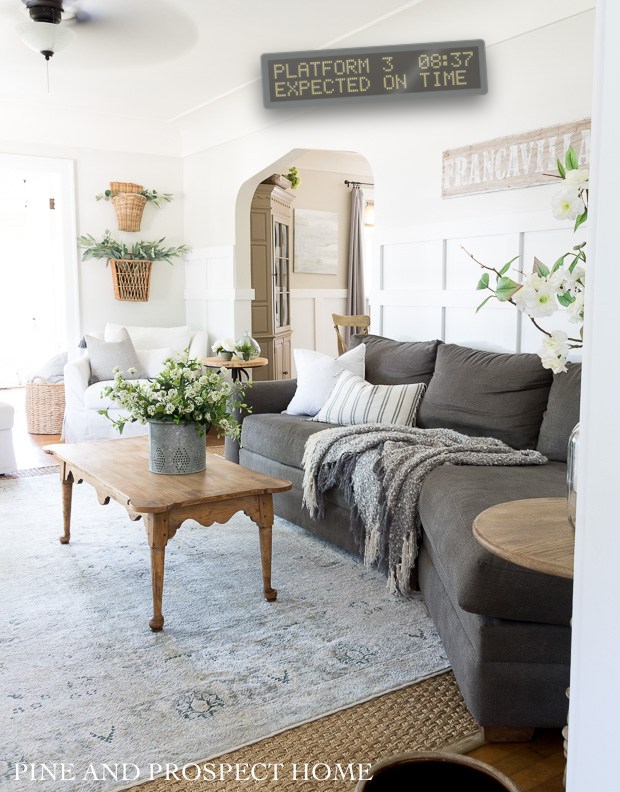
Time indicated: 8:37
